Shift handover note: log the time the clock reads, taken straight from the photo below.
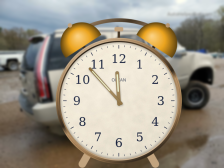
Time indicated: 11:53
